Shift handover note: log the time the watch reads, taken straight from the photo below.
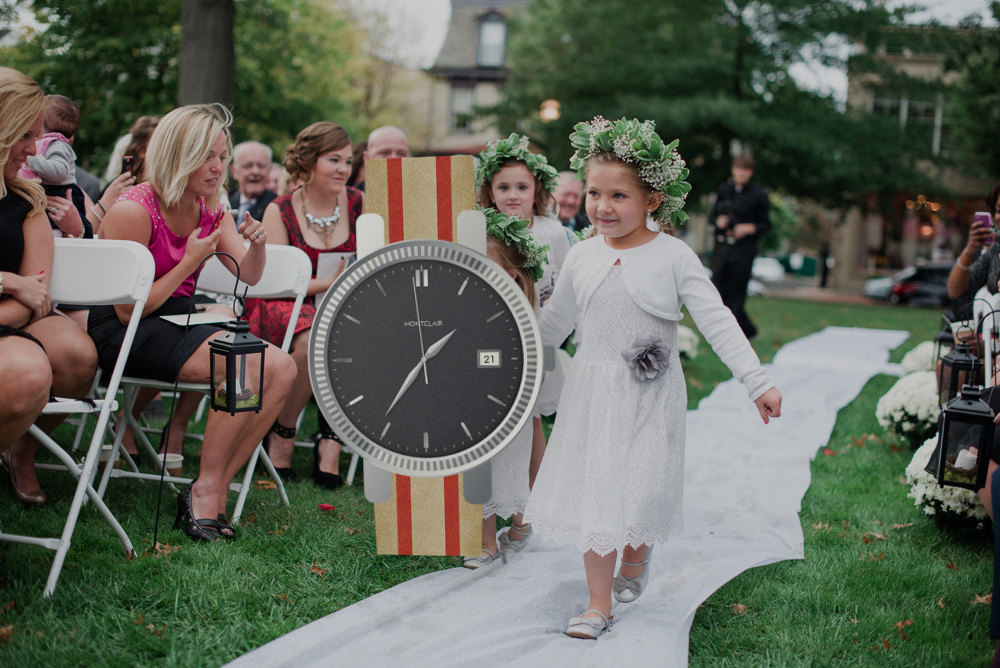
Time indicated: 1:35:59
